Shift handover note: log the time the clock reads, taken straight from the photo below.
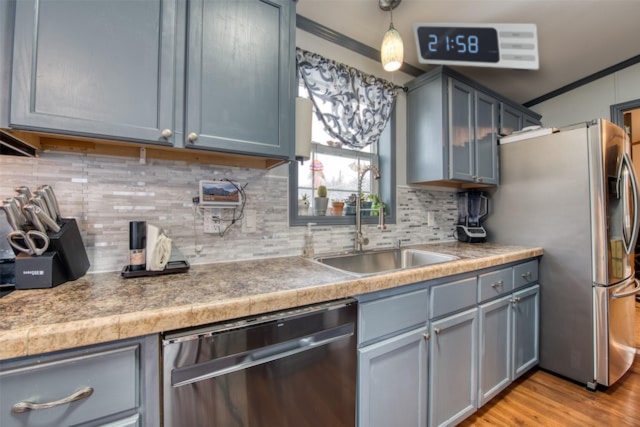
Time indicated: 21:58
